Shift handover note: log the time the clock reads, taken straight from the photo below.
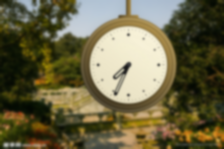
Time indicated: 7:34
